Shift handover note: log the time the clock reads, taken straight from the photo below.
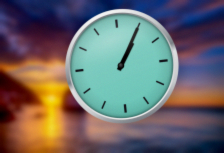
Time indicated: 1:05
